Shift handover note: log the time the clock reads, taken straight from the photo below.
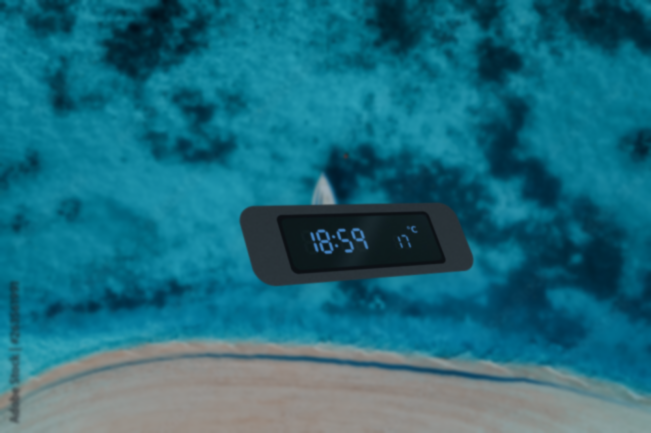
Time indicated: 18:59
